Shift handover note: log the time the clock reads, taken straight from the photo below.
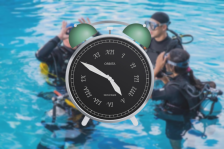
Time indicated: 4:50
